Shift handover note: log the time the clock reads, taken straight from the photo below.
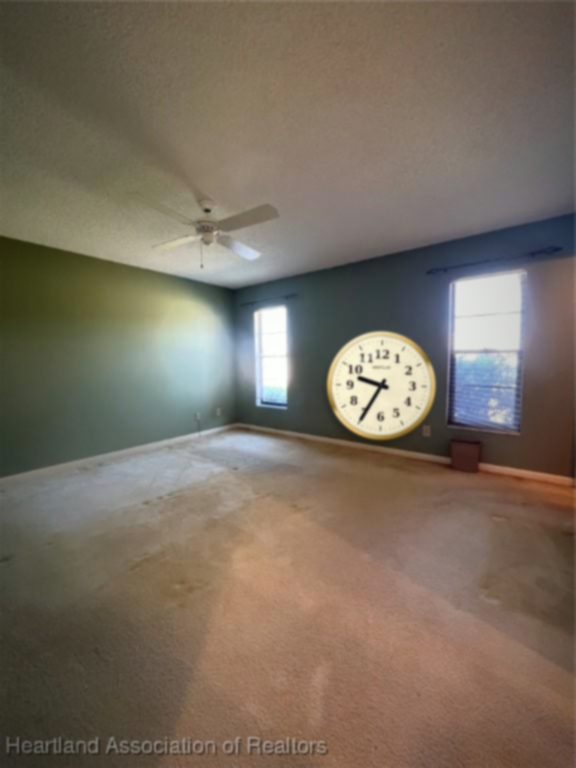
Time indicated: 9:35
